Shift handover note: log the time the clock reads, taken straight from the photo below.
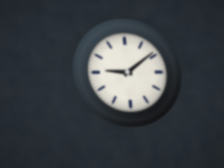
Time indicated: 9:09
